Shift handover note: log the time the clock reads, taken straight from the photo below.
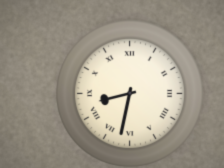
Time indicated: 8:32
